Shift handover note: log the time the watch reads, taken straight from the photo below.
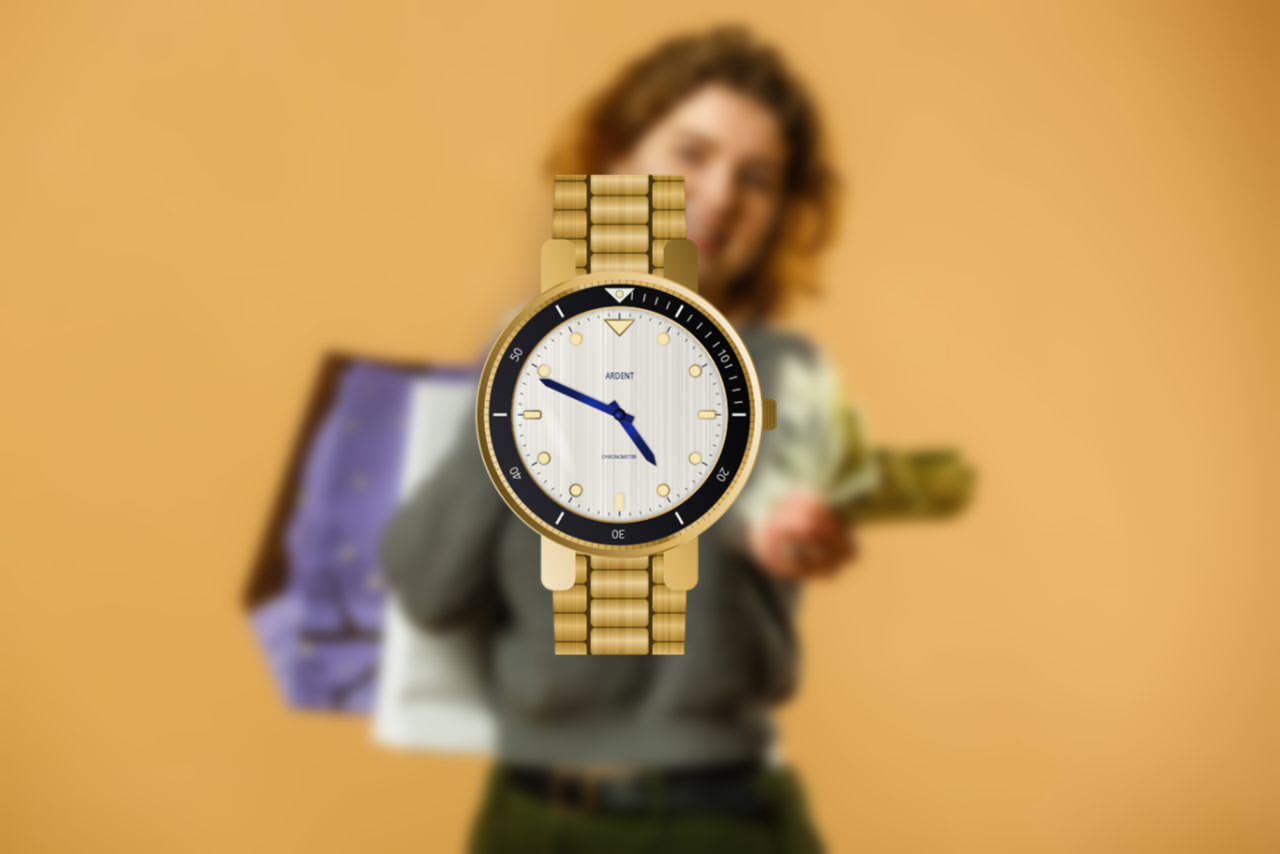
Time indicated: 4:49
